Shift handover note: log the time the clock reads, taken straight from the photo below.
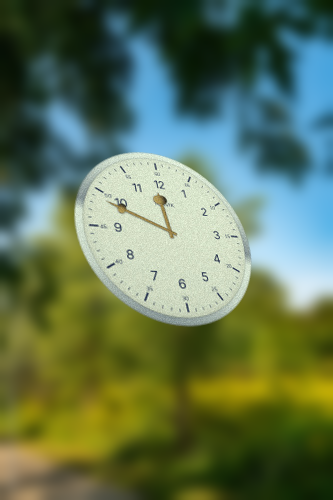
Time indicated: 11:49
